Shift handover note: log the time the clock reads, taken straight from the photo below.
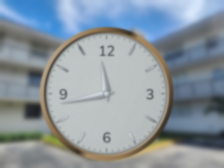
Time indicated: 11:43
